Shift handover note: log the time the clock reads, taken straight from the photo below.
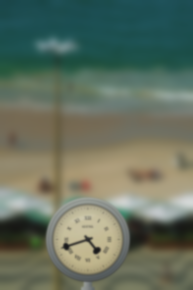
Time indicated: 4:42
